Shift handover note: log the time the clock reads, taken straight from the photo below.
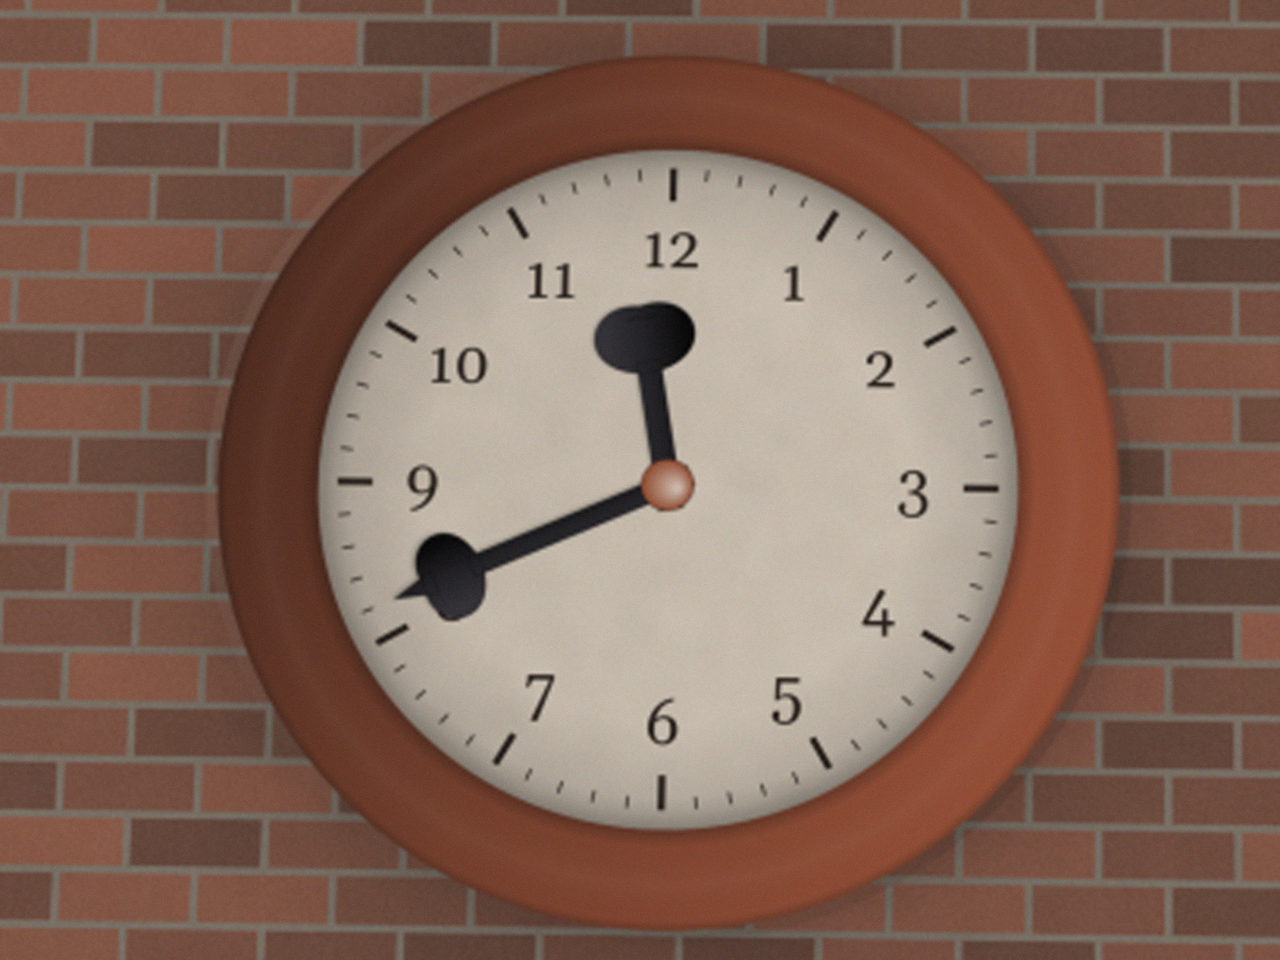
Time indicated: 11:41
